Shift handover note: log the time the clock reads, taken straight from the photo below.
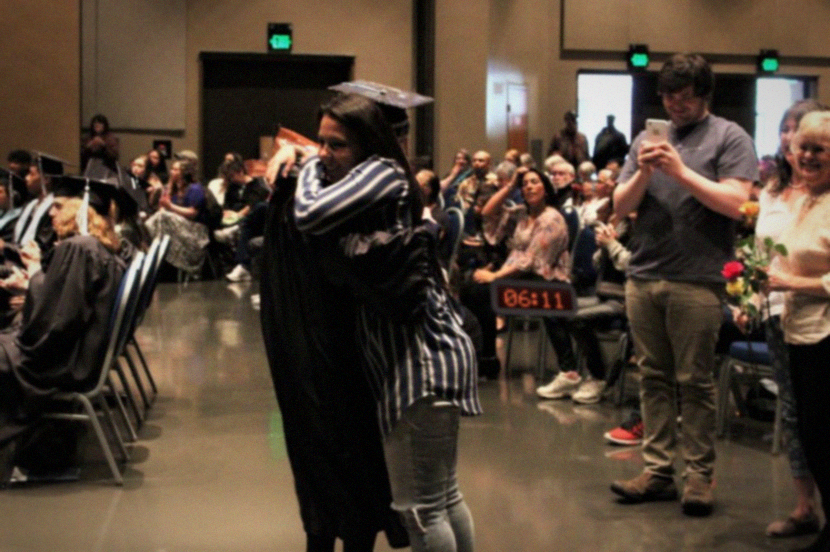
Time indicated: 6:11
